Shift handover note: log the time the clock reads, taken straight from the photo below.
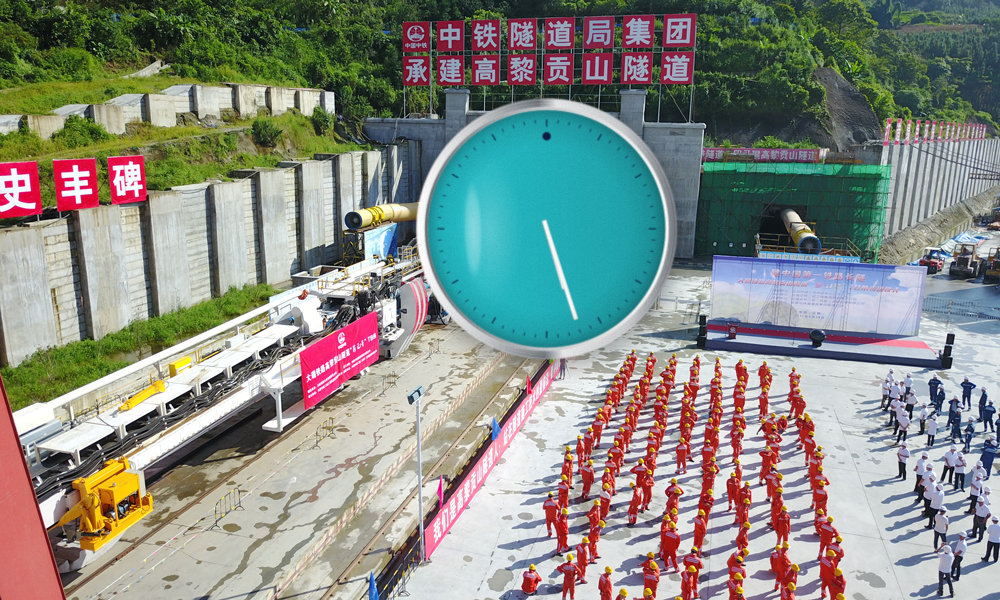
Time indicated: 5:27
